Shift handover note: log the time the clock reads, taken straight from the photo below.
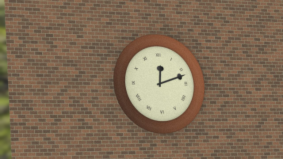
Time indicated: 12:12
